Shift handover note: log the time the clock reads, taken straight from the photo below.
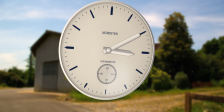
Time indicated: 3:10
